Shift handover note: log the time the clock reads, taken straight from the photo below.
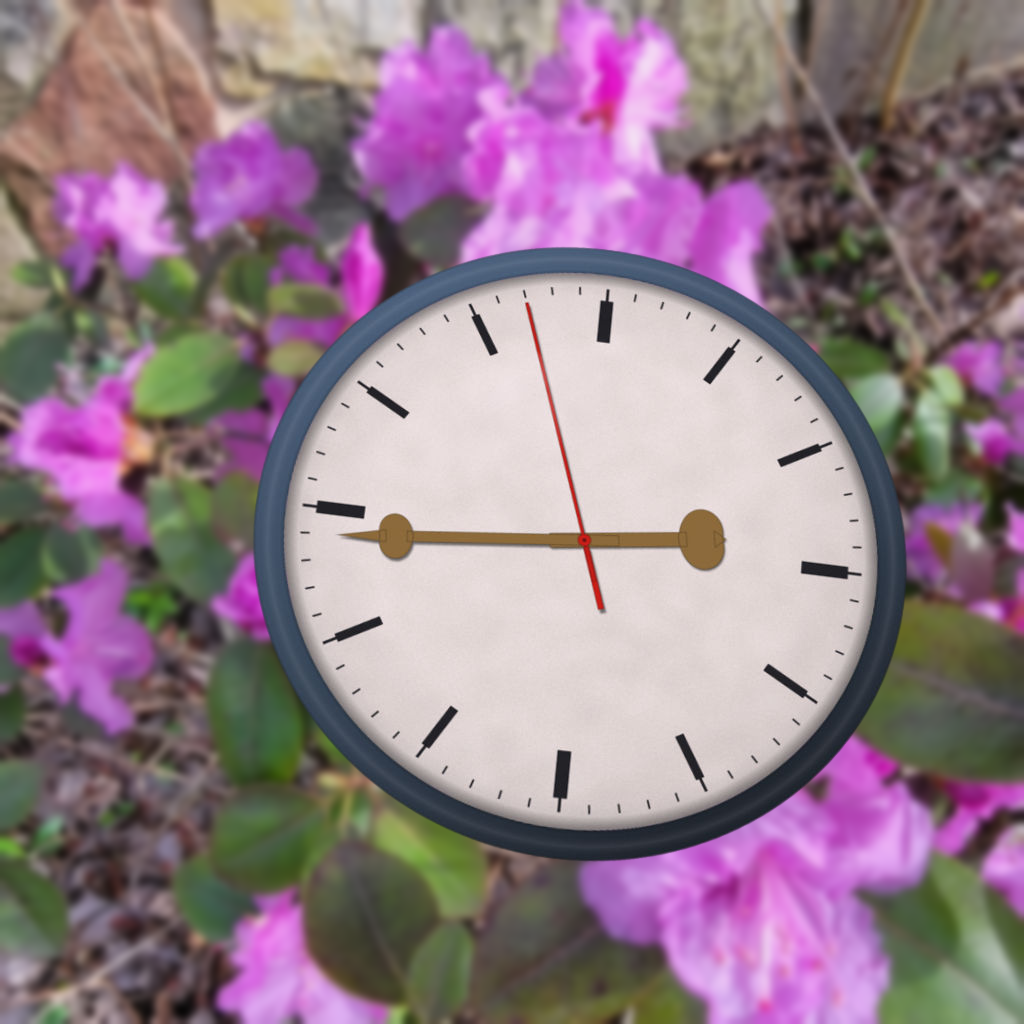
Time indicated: 2:43:57
